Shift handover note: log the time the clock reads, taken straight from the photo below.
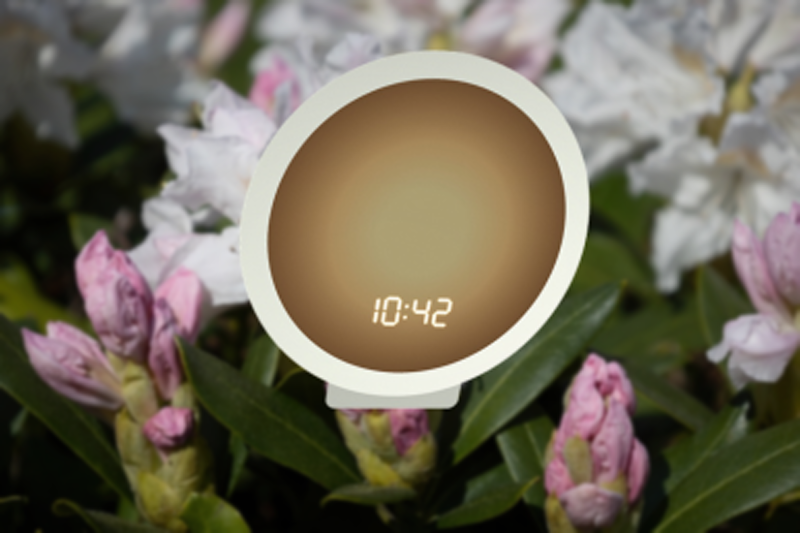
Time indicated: 10:42
